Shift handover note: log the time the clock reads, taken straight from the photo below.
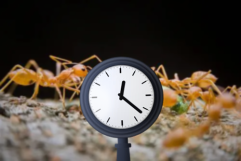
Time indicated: 12:22
